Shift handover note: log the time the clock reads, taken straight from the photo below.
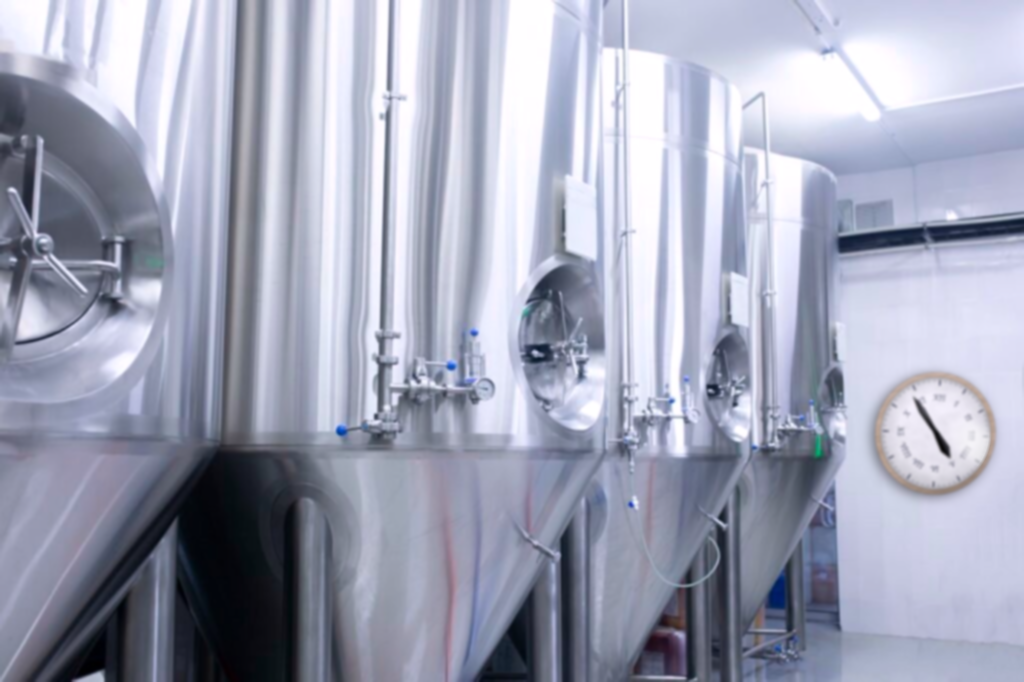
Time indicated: 4:54
